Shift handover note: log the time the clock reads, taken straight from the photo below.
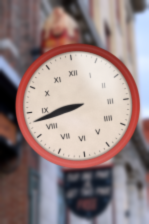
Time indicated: 8:43
